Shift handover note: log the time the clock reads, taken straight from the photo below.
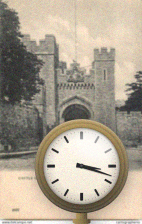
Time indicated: 3:18
